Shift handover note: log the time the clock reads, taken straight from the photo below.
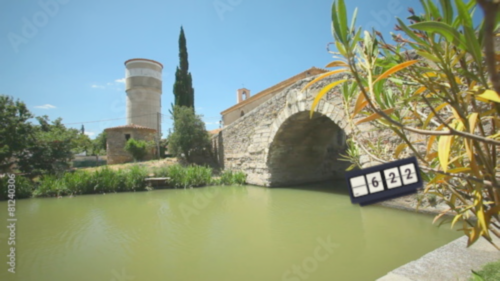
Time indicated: 6:22
